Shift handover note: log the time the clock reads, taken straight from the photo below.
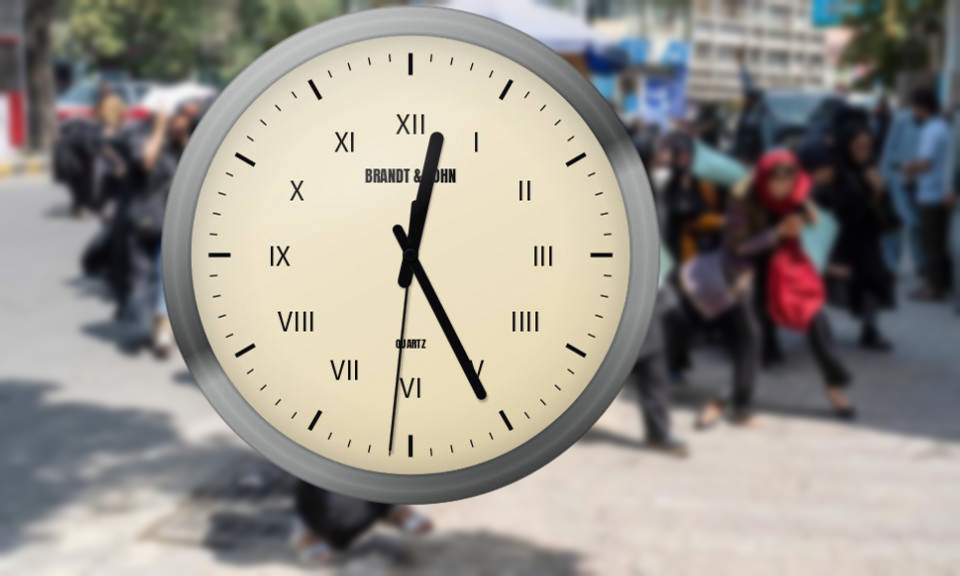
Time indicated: 12:25:31
